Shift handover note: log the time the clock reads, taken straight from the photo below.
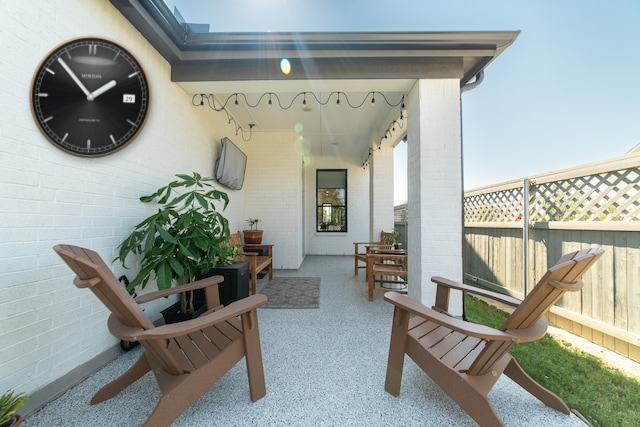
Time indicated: 1:53
